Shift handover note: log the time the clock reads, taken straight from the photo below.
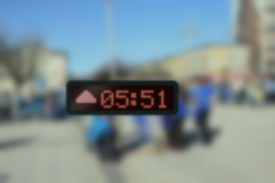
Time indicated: 5:51
